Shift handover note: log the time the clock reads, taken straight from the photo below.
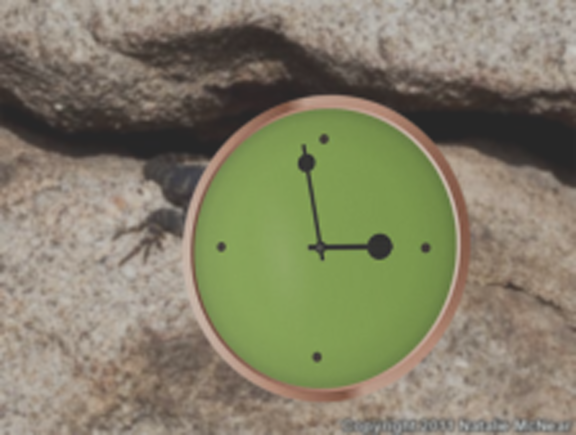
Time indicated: 2:58
